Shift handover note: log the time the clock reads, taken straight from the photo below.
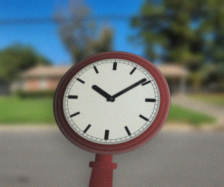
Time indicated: 10:09
